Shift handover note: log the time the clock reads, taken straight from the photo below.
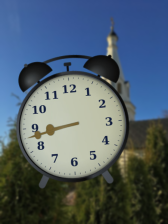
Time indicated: 8:43
